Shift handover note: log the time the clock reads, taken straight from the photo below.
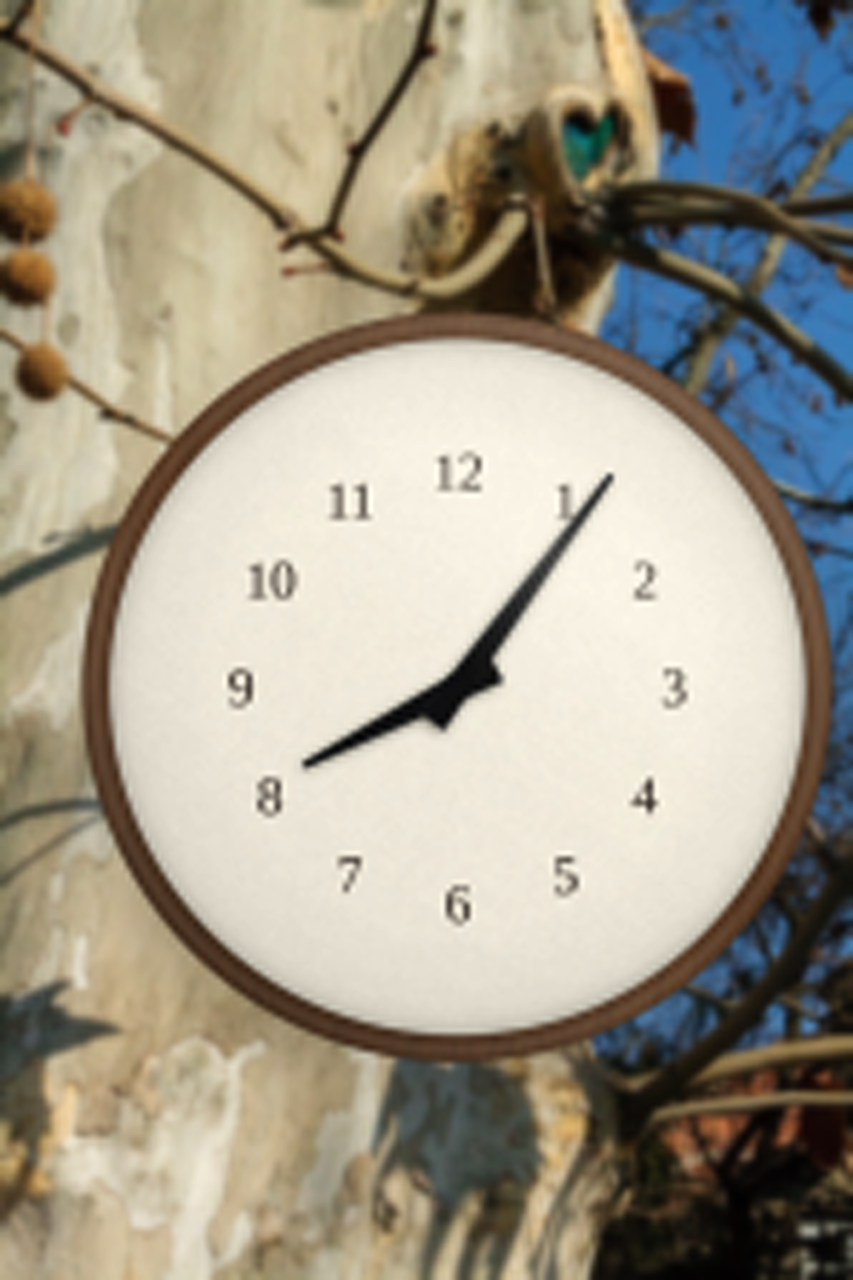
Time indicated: 8:06
